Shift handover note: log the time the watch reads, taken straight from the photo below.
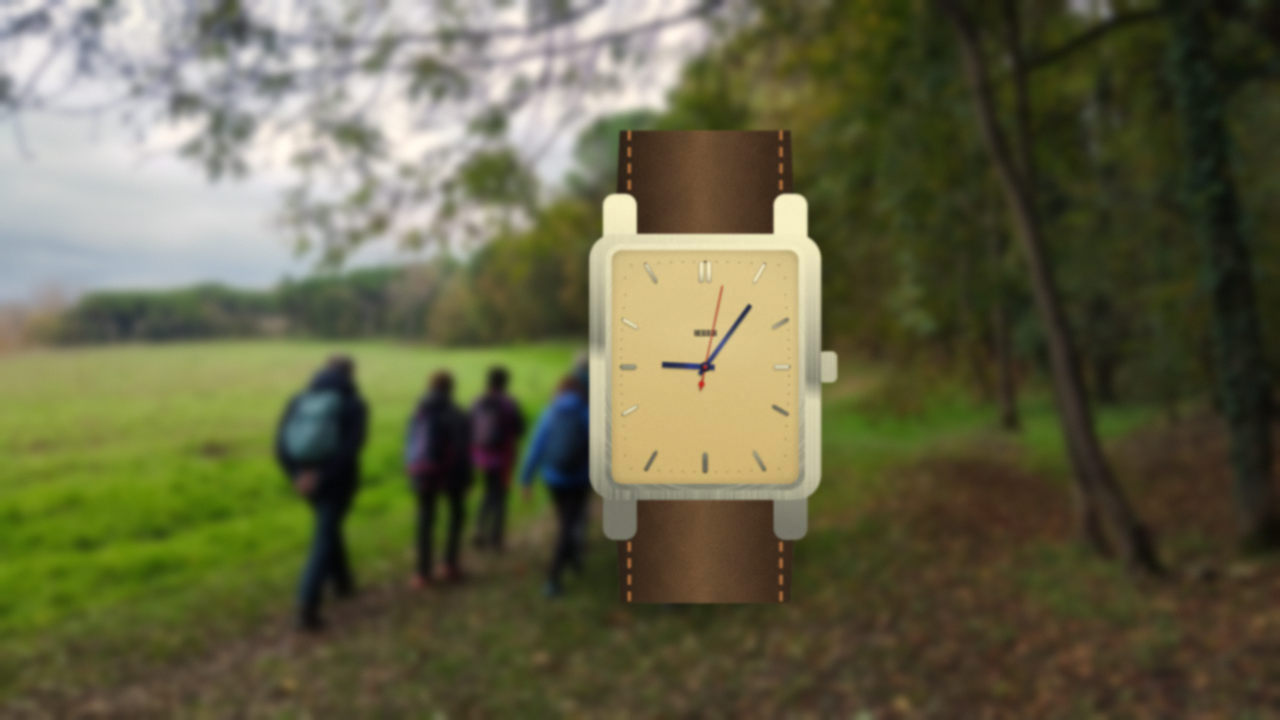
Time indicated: 9:06:02
